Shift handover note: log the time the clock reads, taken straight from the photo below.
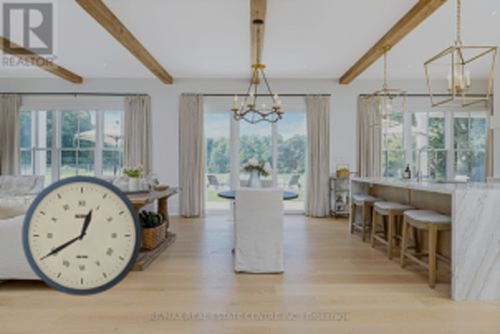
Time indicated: 12:40
